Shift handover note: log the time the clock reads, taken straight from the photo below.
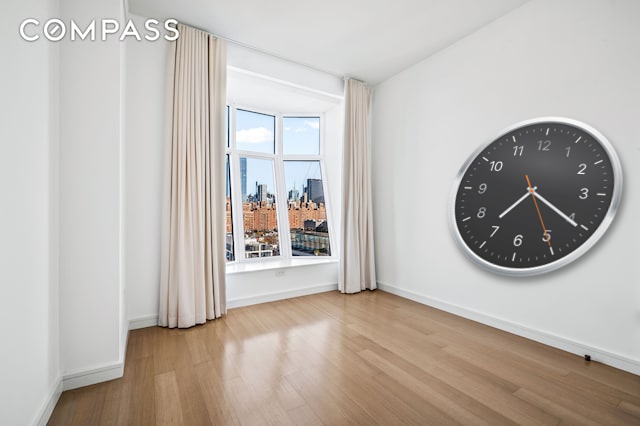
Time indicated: 7:20:25
